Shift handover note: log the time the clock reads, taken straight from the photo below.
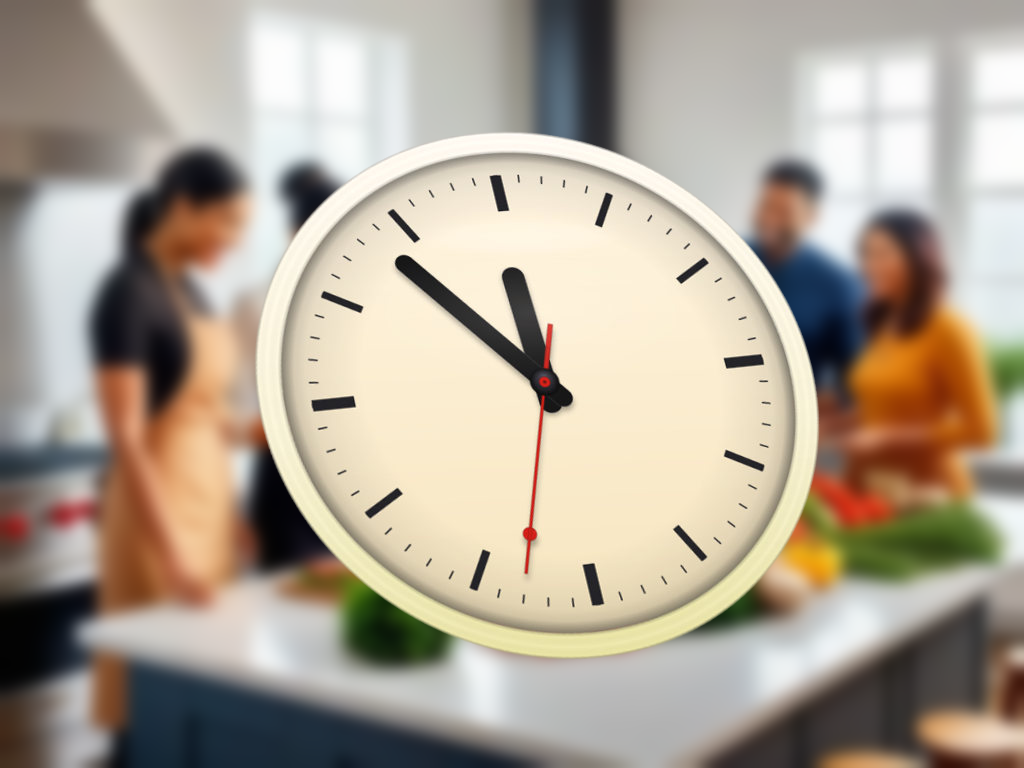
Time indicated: 11:53:33
